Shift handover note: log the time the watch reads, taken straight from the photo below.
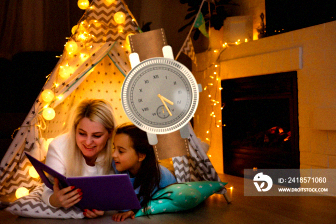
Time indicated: 4:27
